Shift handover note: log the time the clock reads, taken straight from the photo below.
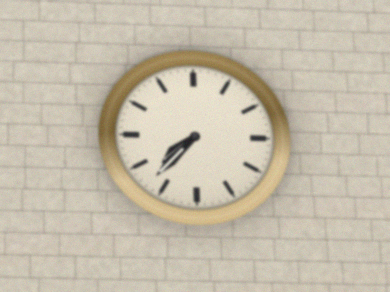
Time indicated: 7:37
